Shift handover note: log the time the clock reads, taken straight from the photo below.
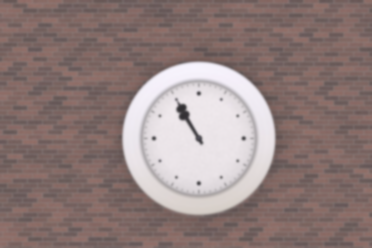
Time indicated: 10:55
